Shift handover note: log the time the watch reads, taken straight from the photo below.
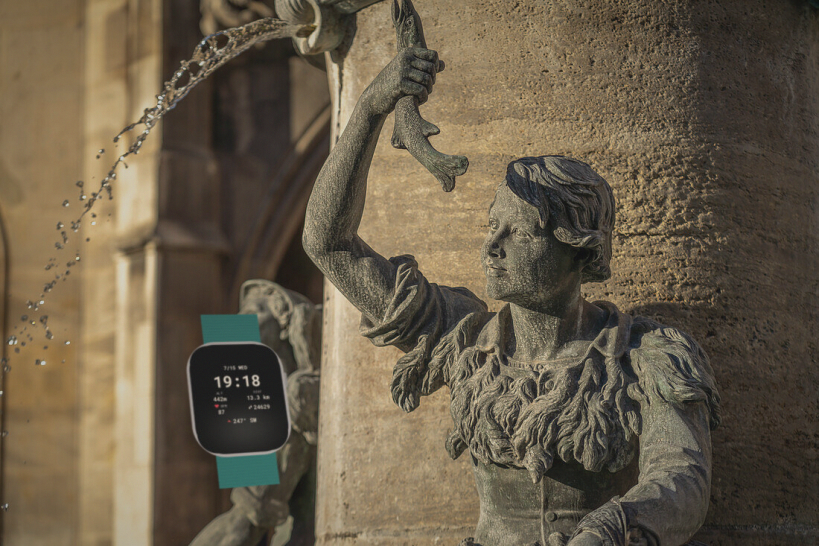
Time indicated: 19:18
